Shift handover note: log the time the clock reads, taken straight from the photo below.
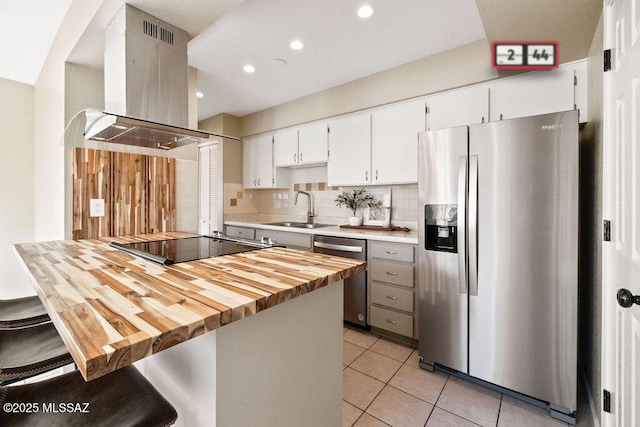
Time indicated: 2:44
